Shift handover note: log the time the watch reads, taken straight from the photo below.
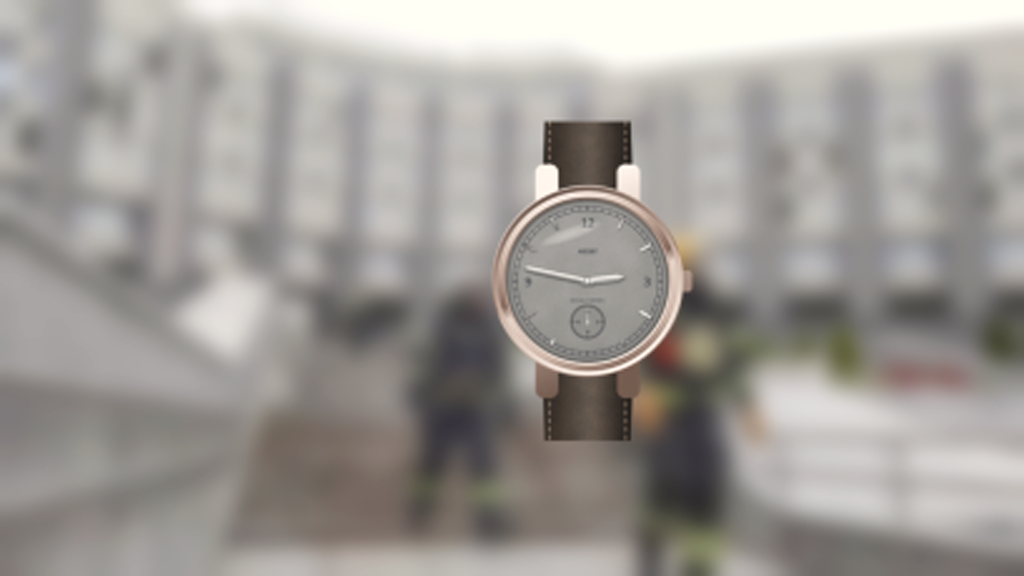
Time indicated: 2:47
